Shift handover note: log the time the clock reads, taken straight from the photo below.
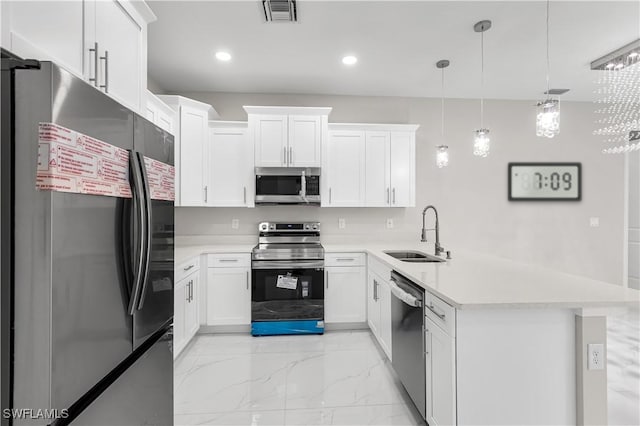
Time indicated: 7:09
